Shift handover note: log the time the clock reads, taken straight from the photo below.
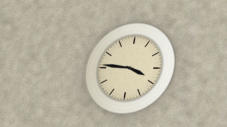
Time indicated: 3:46
